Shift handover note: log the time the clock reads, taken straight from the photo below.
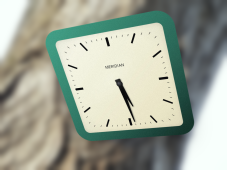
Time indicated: 5:29
